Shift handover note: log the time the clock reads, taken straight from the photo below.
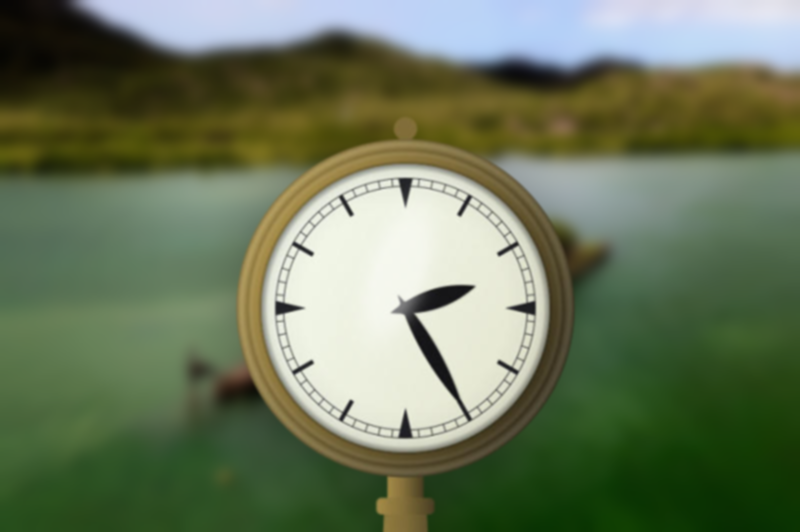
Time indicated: 2:25
